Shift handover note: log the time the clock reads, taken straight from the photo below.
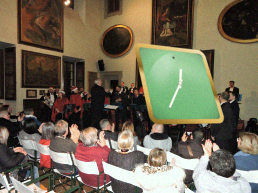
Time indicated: 12:36
